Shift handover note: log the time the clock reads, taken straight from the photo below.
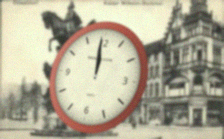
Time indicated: 11:59
